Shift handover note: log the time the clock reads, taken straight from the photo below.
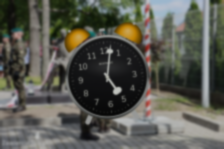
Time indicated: 5:02
